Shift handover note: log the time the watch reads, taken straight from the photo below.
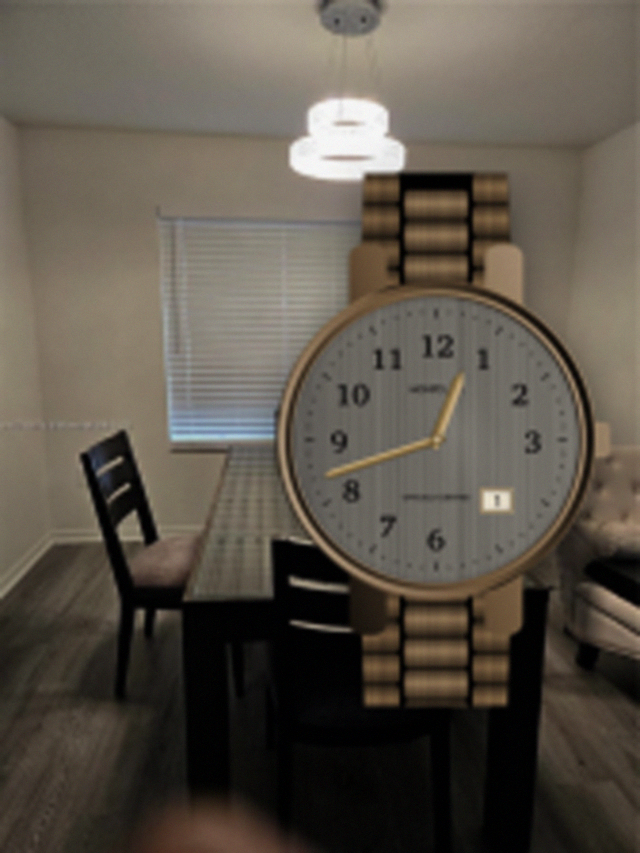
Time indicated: 12:42
